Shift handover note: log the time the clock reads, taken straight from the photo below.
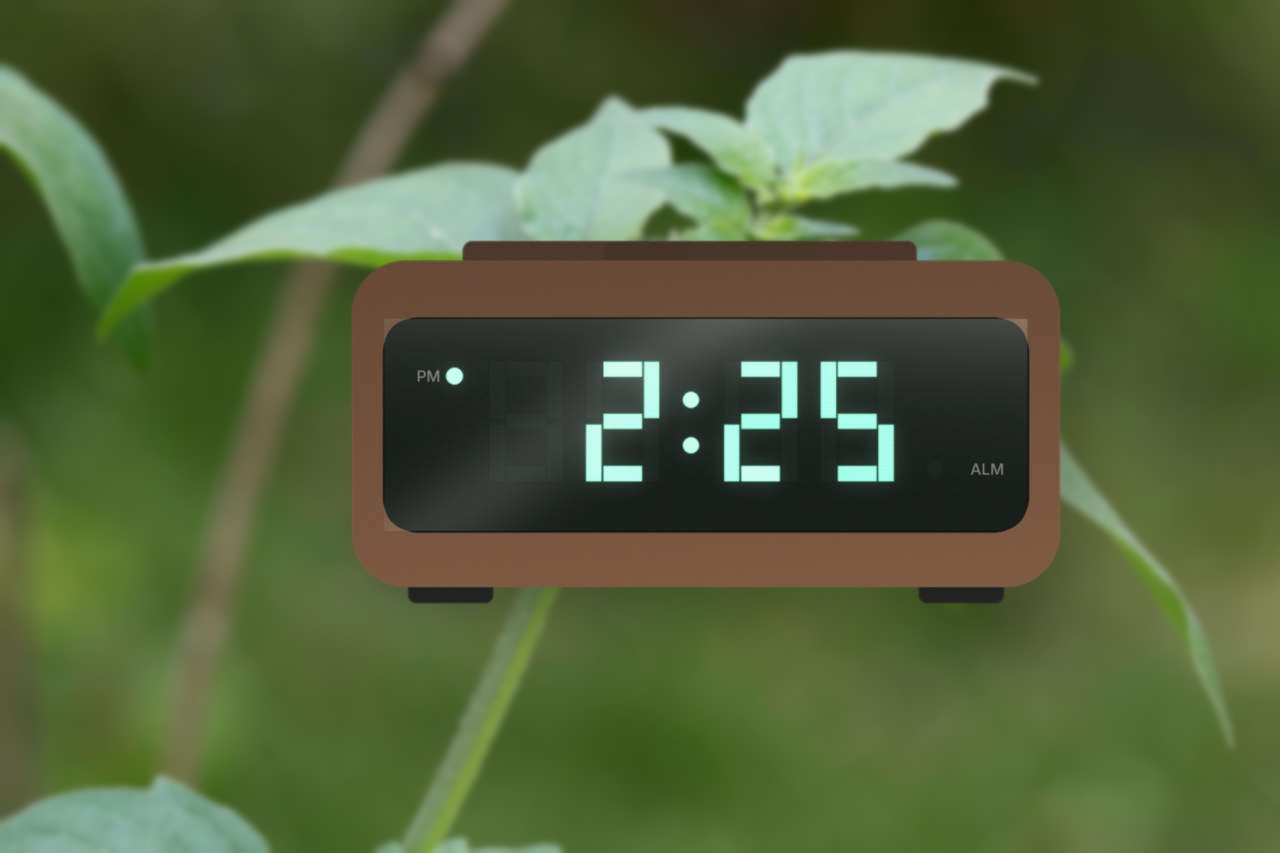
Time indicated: 2:25
